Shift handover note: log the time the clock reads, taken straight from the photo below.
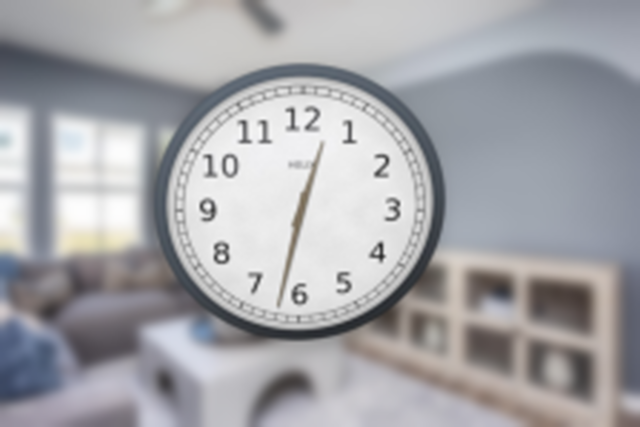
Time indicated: 12:32
